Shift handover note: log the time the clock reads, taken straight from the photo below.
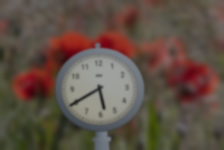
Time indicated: 5:40
